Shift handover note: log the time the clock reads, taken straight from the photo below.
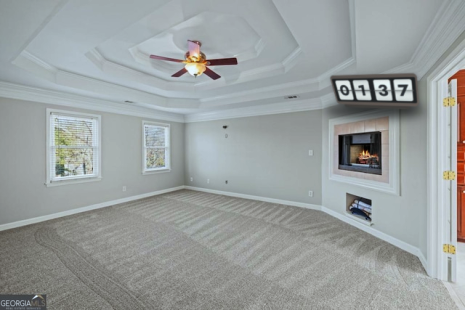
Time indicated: 1:37
